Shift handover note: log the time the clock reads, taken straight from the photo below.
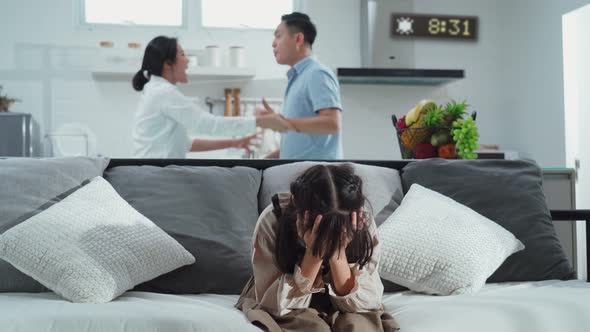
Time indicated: 8:31
